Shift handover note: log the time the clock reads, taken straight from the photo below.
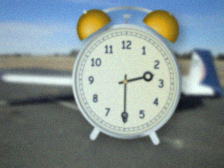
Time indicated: 2:30
